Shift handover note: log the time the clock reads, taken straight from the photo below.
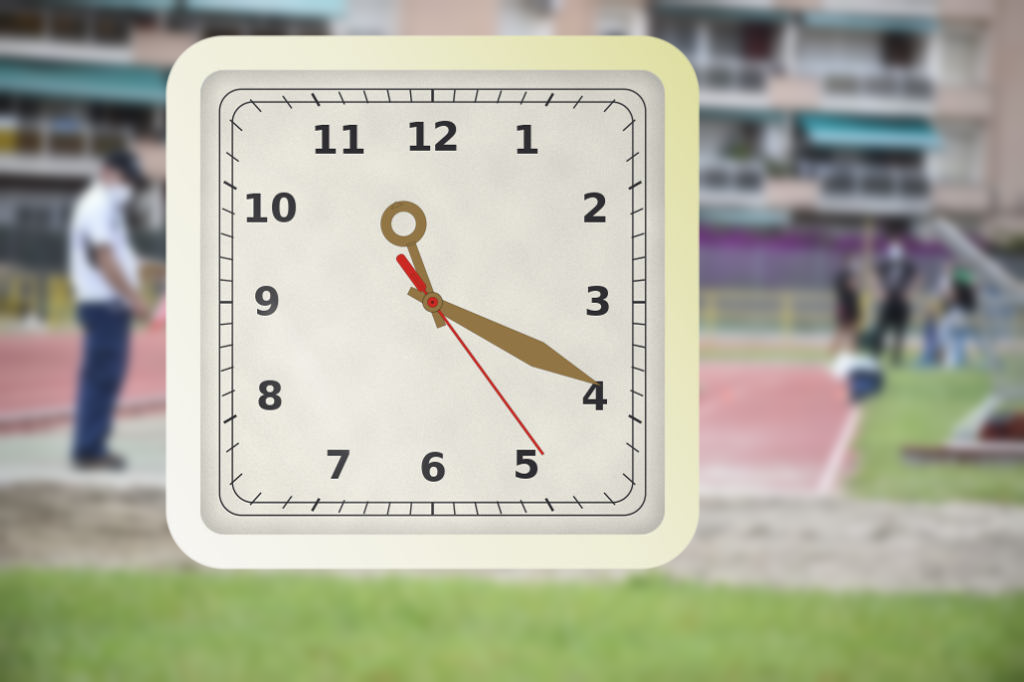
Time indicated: 11:19:24
